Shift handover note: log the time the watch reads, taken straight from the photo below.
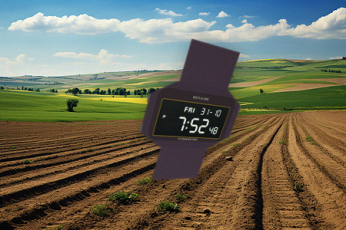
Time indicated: 7:52:48
